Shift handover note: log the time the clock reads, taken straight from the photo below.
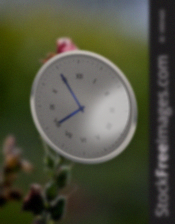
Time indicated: 7:55
